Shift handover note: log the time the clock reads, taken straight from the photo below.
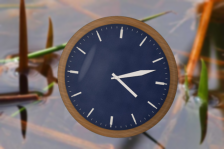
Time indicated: 4:12
